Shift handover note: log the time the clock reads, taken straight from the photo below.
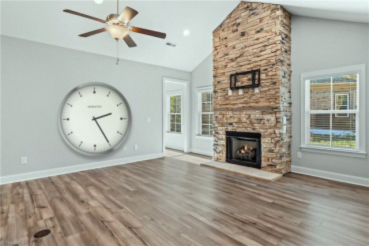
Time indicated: 2:25
